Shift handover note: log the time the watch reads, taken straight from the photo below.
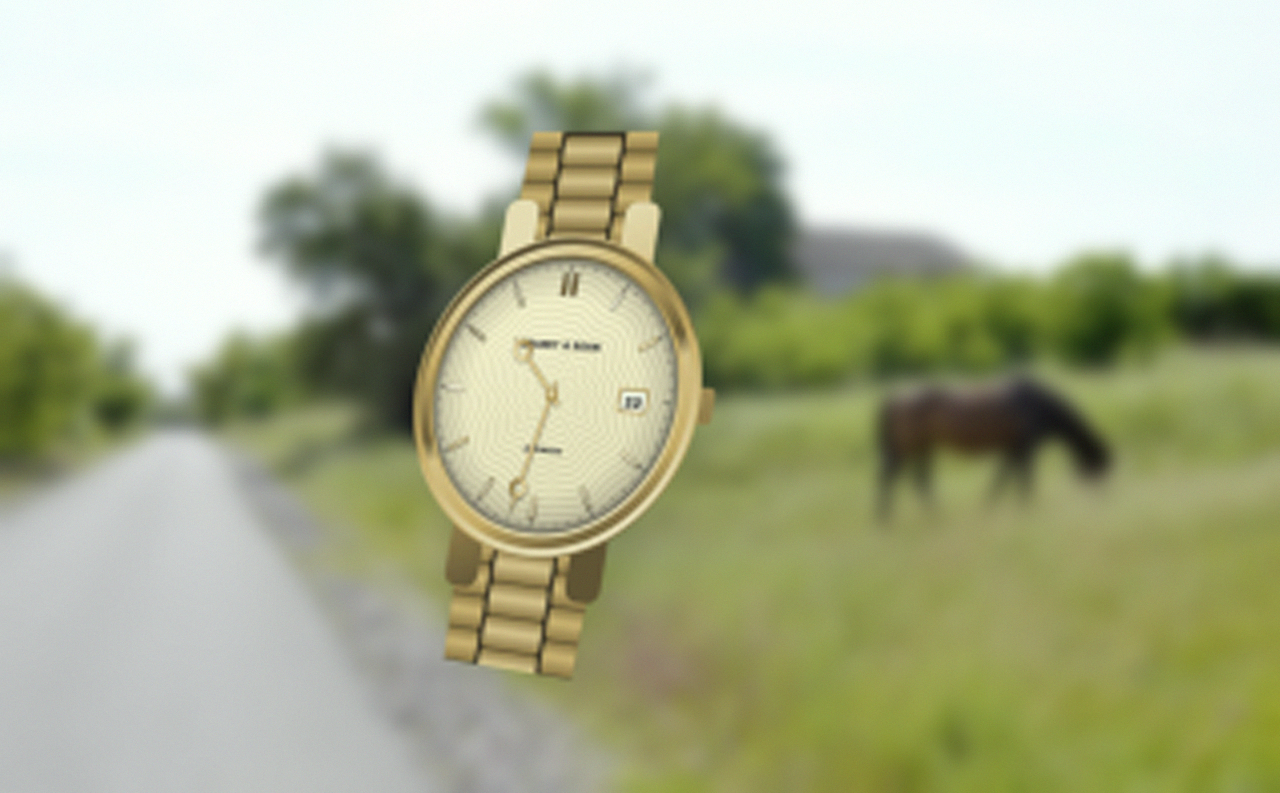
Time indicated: 10:32
